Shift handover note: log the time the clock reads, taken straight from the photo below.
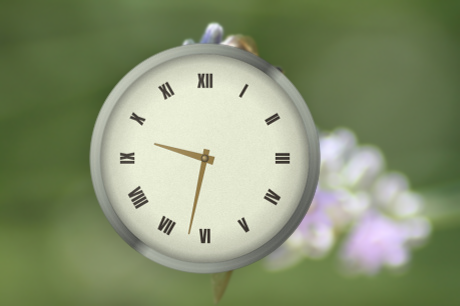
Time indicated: 9:32
